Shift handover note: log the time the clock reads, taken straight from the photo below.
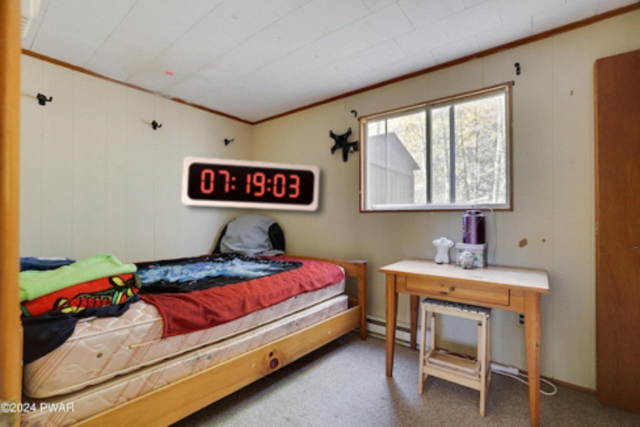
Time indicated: 7:19:03
